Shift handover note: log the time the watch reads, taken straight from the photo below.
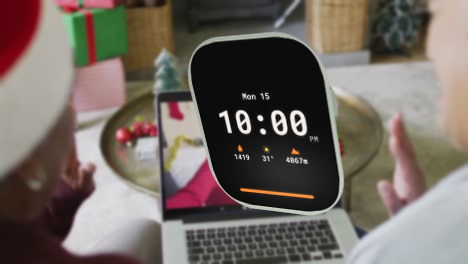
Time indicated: 10:00
